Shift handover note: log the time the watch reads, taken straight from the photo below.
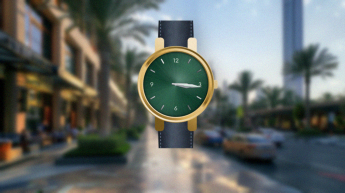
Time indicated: 3:16
